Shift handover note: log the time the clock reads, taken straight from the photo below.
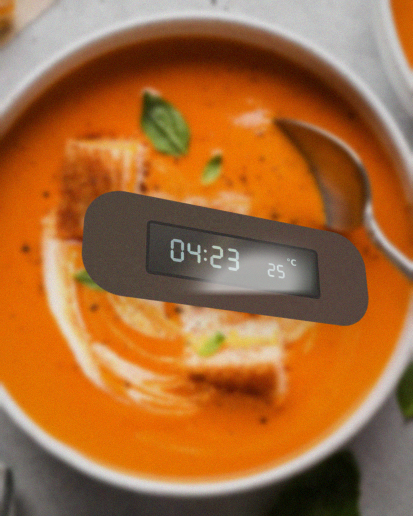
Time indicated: 4:23
